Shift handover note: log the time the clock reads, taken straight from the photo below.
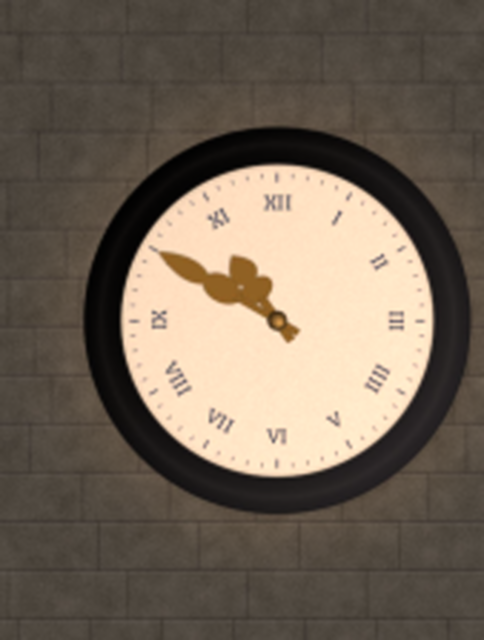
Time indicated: 10:50
